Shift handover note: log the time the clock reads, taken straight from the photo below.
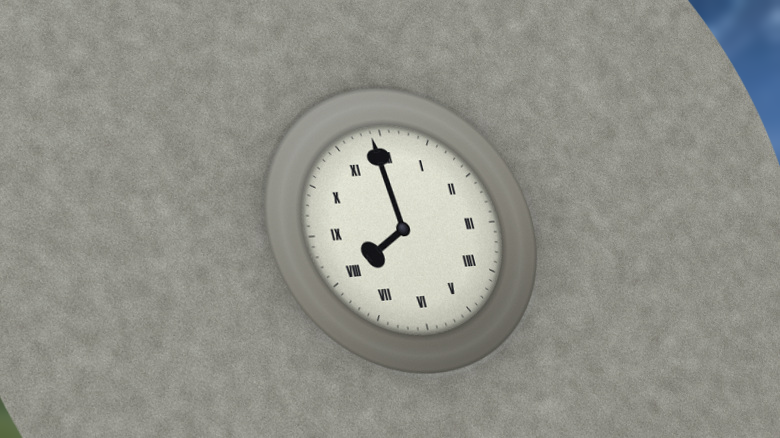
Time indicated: 7:59
